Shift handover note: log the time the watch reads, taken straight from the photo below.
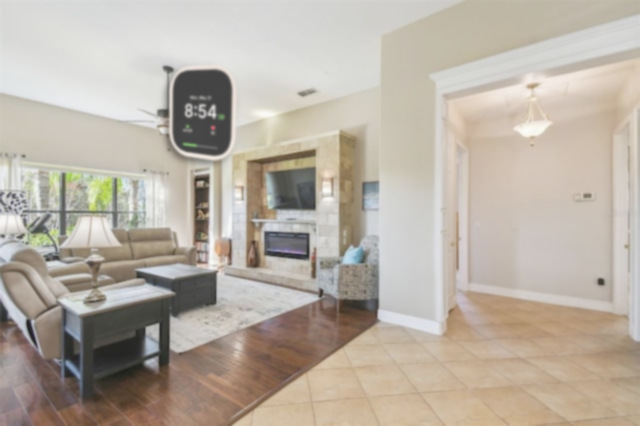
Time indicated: 8:54
